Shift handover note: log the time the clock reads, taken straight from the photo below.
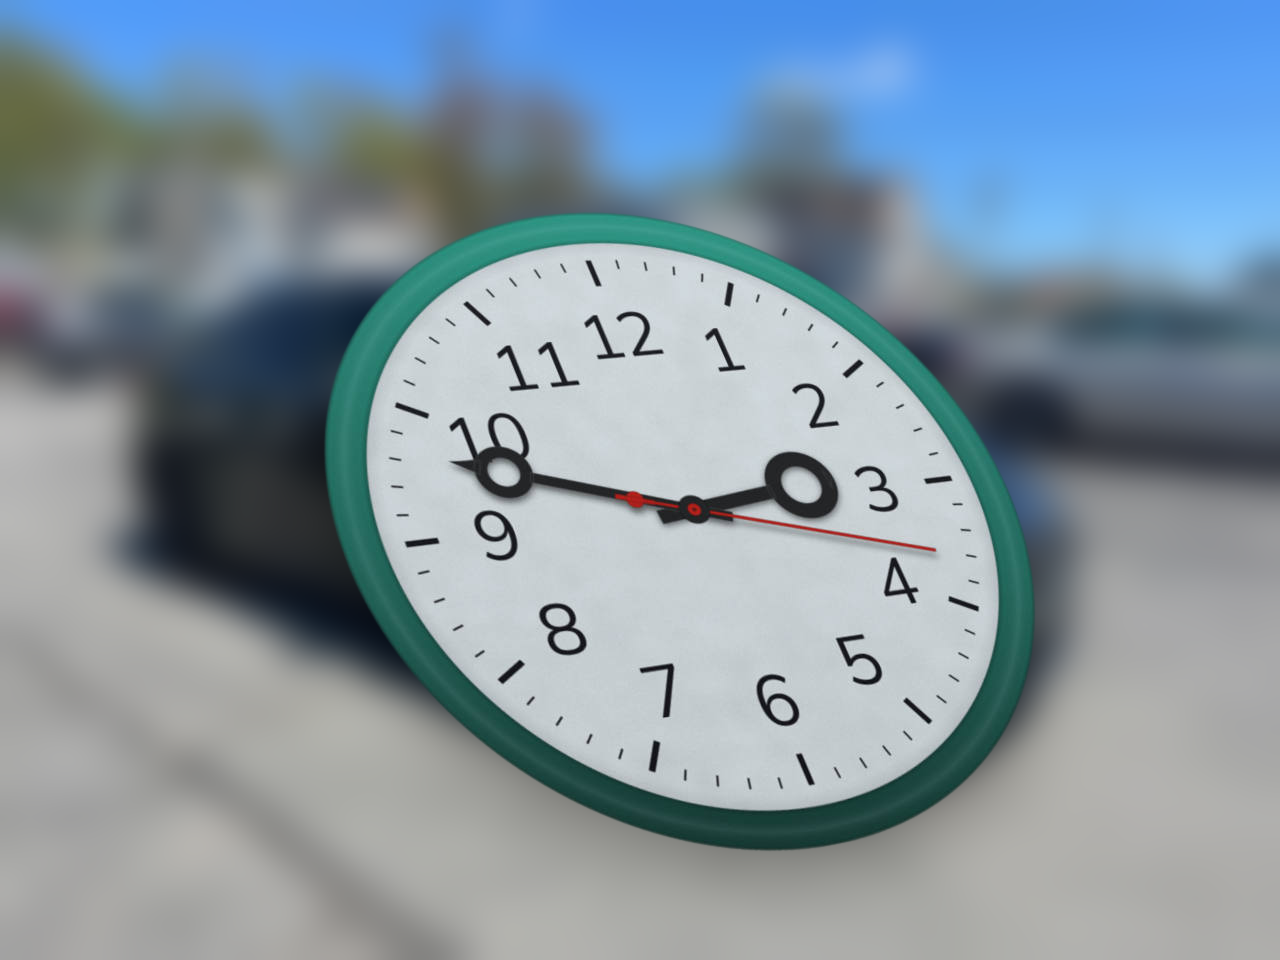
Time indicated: 2:48:18
